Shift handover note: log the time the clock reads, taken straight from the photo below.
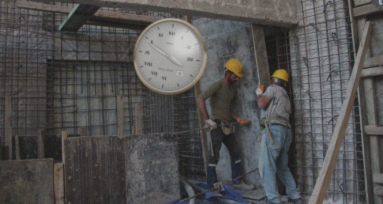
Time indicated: 3:49
